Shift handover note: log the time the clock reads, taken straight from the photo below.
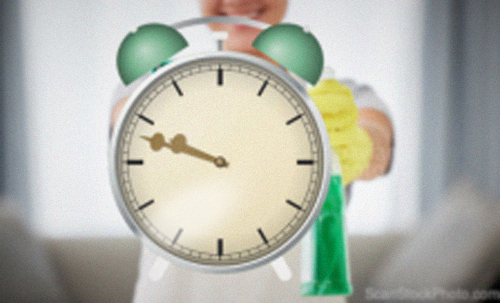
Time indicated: 9:48
